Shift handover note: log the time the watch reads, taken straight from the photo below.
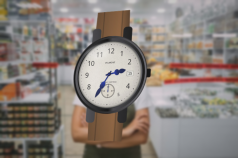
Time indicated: 2:35
